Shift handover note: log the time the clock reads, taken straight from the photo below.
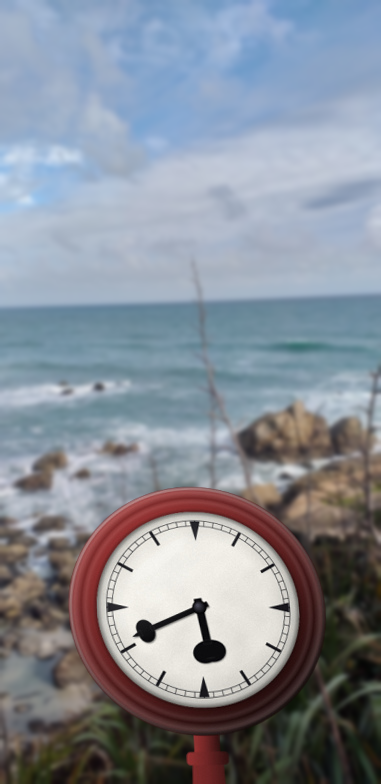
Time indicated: 5:41
